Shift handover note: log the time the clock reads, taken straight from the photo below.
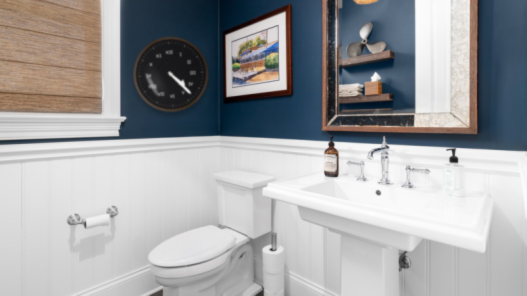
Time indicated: 4:23
